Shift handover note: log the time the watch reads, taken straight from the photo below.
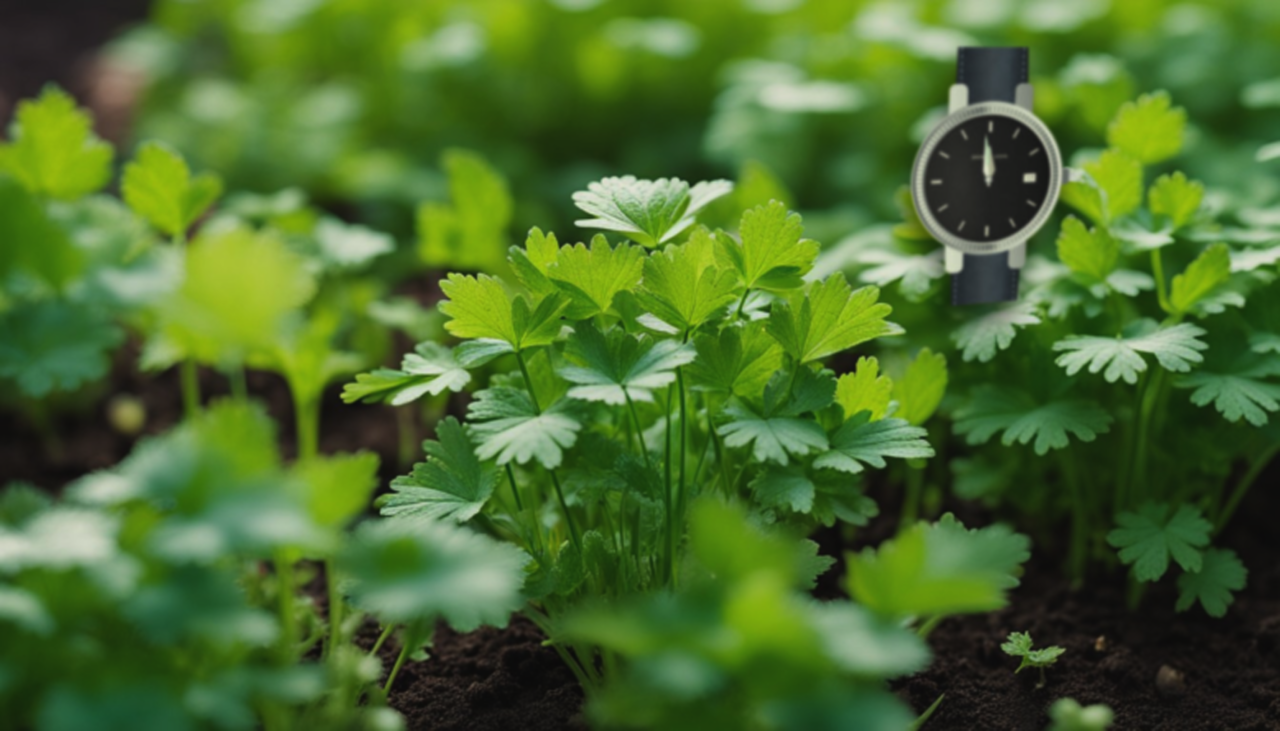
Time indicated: 11:59
